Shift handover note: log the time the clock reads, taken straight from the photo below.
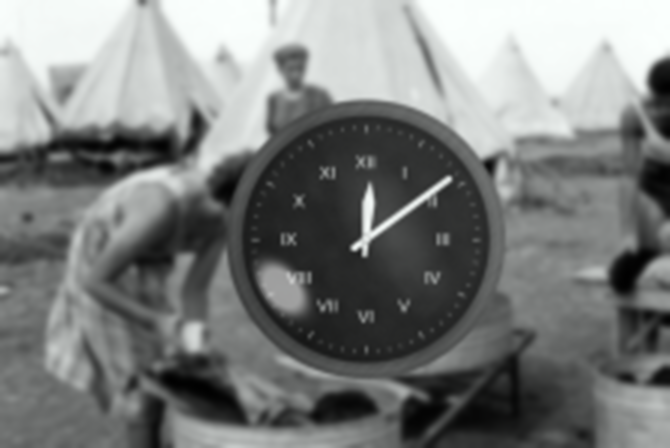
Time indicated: 12:09
